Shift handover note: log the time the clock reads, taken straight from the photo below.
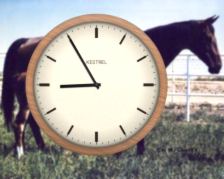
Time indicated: 8:55
